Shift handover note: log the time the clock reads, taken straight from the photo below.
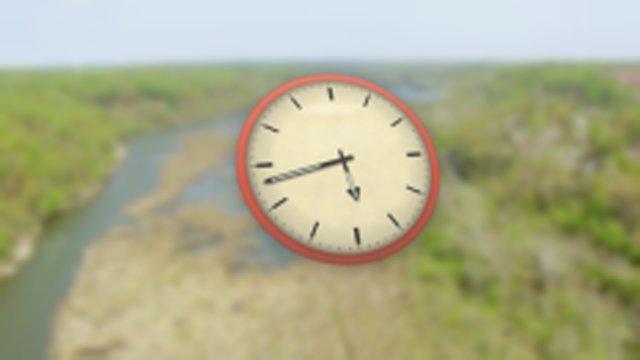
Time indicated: 5:43
